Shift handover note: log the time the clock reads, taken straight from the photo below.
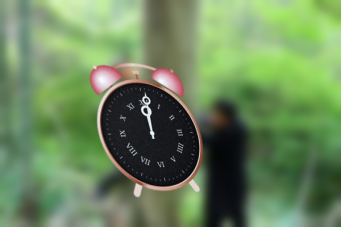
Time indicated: 12:01
